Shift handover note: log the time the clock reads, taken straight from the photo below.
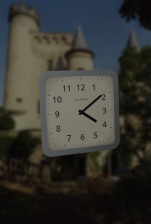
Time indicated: 4:09
